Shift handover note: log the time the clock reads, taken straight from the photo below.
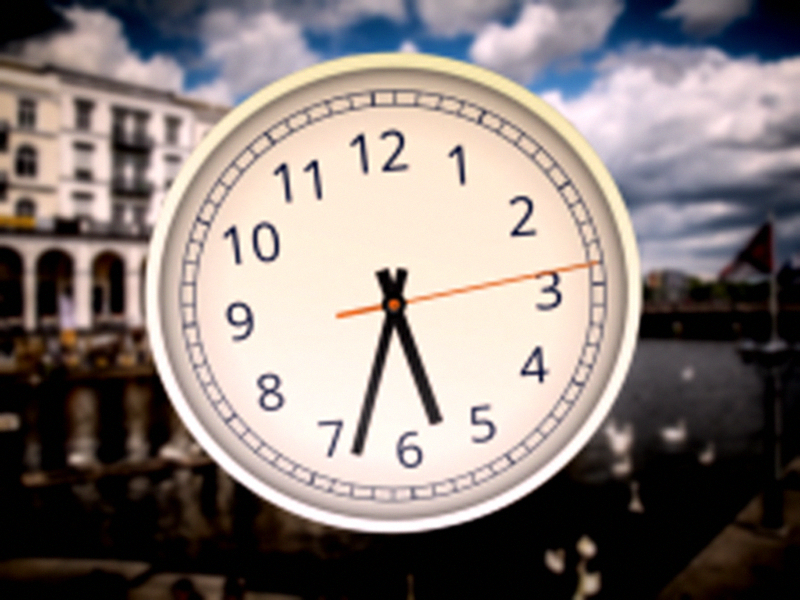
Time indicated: 5:33:14
